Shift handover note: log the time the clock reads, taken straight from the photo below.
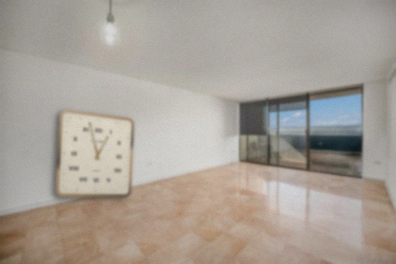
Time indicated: 12:57
